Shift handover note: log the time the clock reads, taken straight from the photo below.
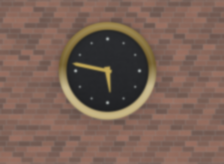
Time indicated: 5:47
